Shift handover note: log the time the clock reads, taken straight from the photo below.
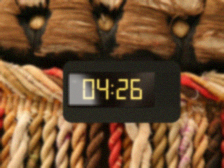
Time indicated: 4:26
